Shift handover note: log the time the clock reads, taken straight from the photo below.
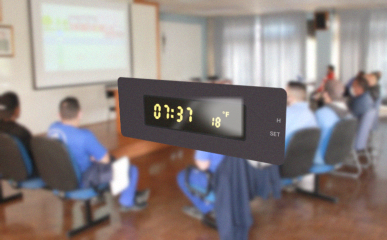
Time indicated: 7:37
